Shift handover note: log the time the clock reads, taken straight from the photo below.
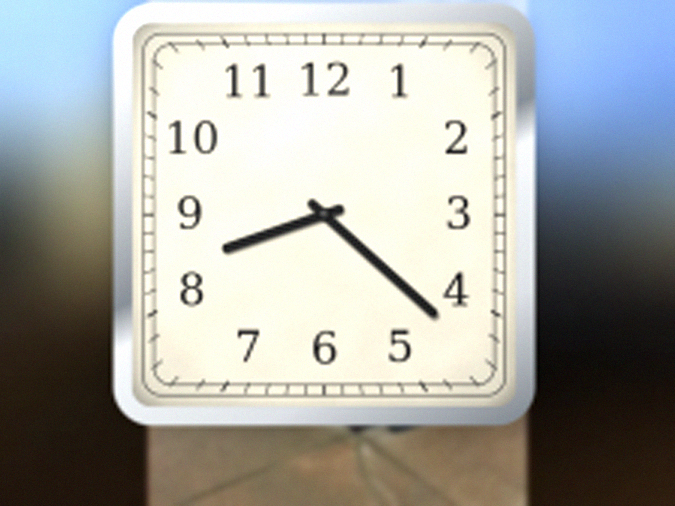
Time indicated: 8:22
